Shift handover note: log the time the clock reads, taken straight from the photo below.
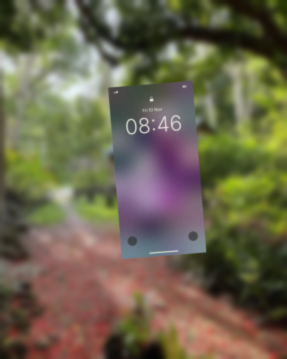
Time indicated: 8:46
